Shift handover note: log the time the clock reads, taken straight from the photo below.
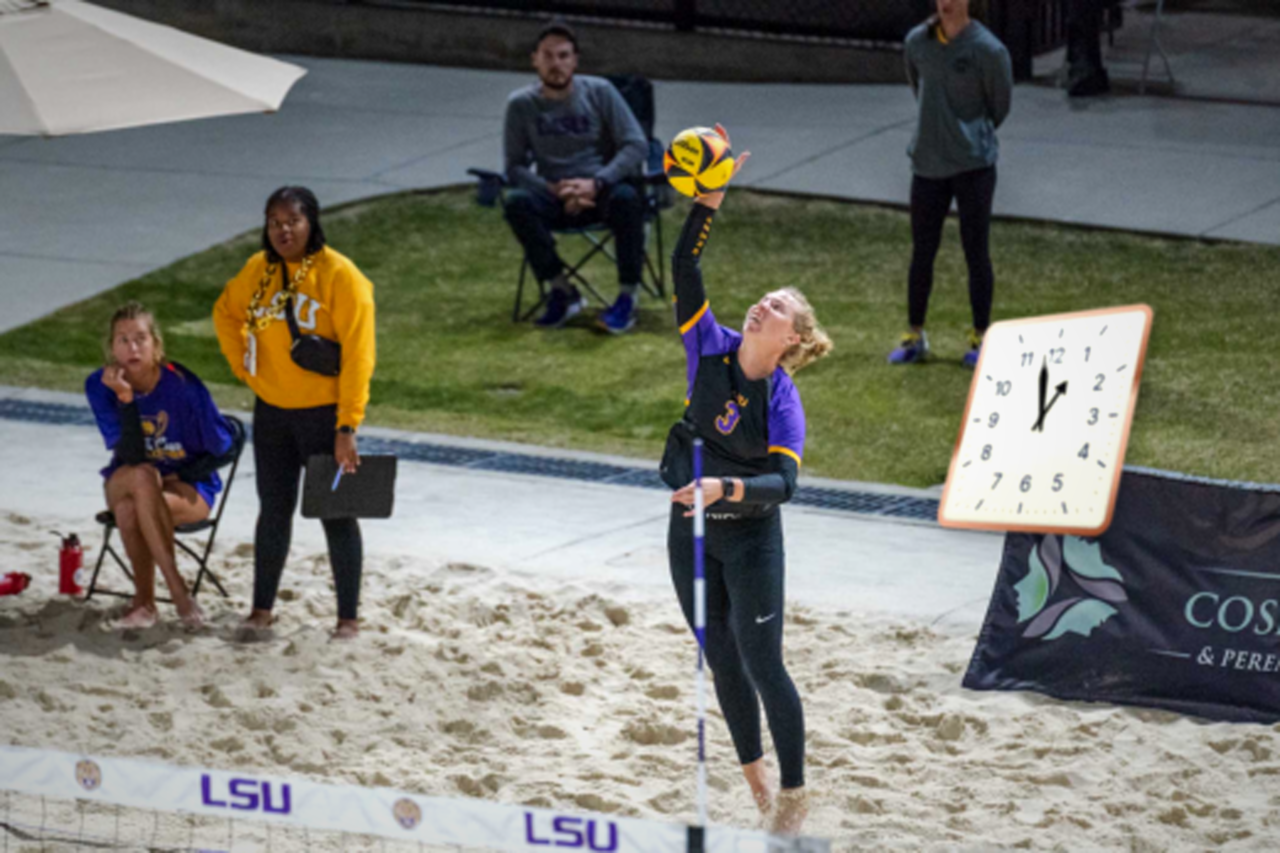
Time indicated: 12:58
